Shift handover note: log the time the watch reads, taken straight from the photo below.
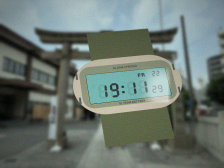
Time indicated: 19:11:29
